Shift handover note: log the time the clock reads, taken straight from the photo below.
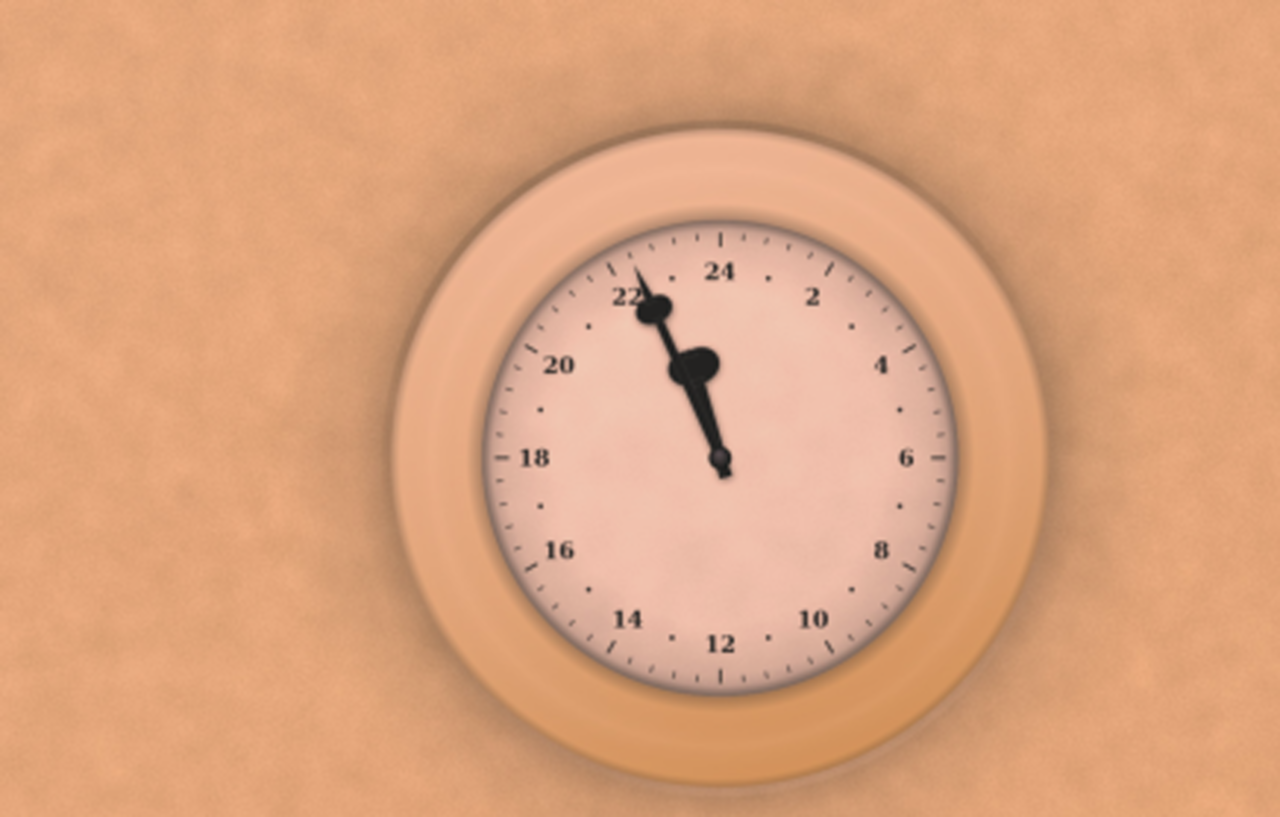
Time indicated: 22:56
